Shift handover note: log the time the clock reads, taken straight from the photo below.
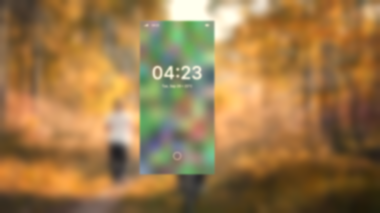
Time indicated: 4:23
